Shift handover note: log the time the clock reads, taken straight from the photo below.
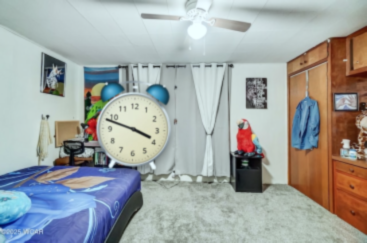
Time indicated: 3:48
